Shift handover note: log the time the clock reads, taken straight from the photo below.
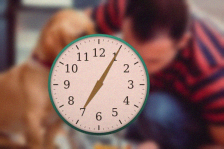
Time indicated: 7:05
